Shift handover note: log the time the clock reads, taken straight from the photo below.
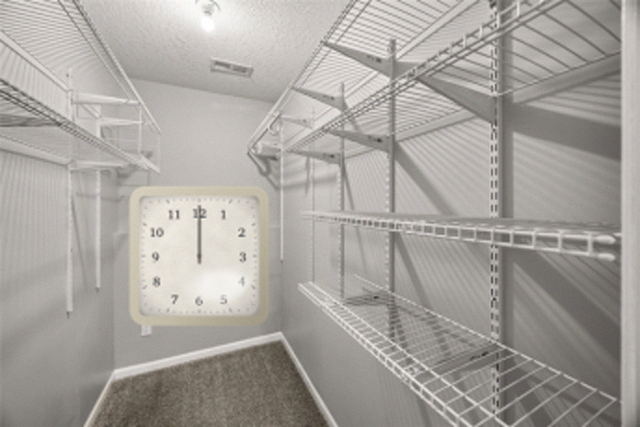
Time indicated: 12:00
